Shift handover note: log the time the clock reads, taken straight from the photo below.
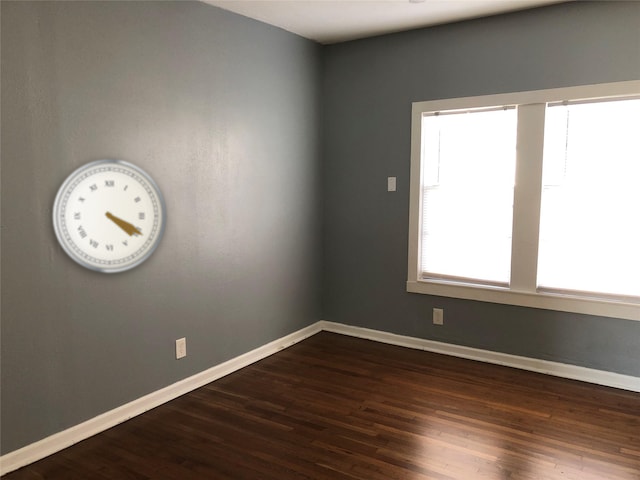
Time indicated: 4:20
